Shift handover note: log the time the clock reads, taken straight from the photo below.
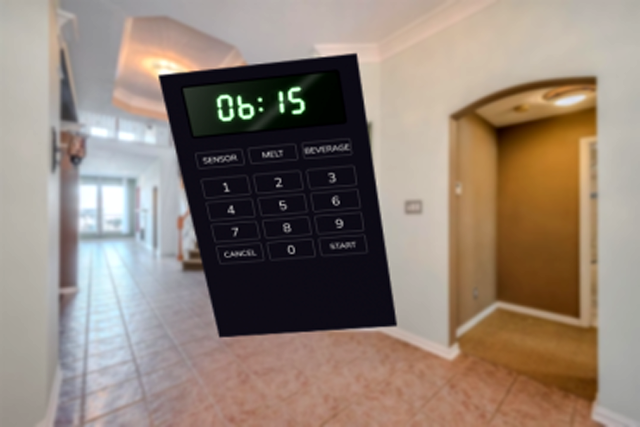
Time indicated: 6:15
